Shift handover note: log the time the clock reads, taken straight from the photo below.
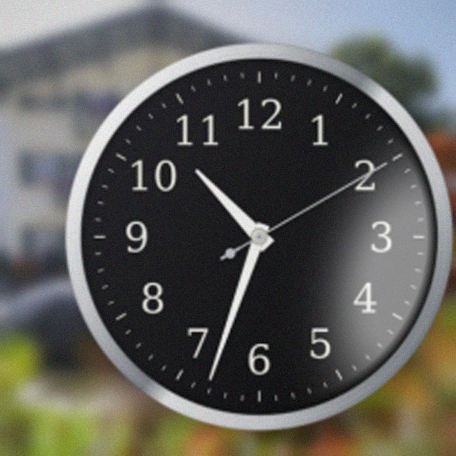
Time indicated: 10:33:10
